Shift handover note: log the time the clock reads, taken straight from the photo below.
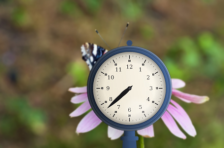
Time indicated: 7:38
